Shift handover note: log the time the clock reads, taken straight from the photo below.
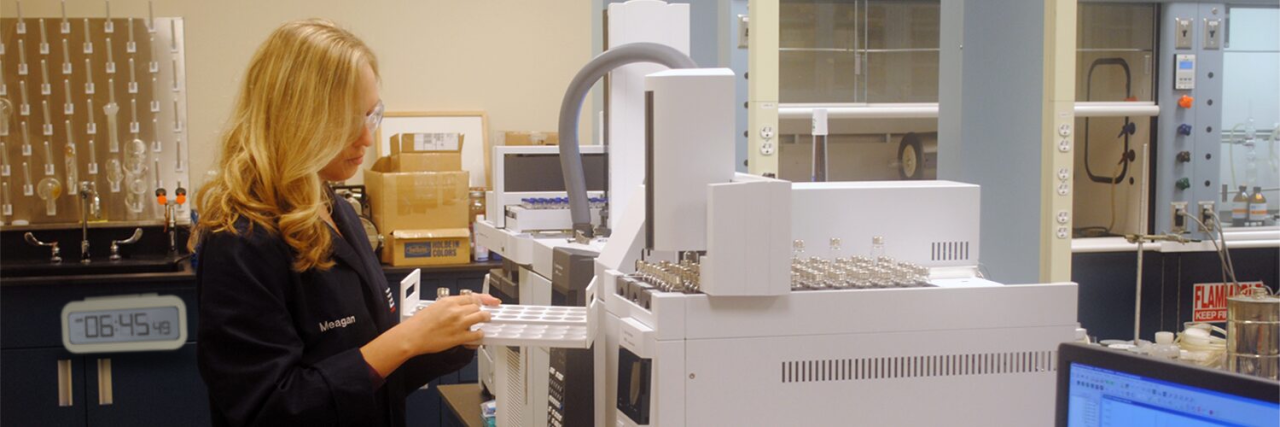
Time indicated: 6:45:49
